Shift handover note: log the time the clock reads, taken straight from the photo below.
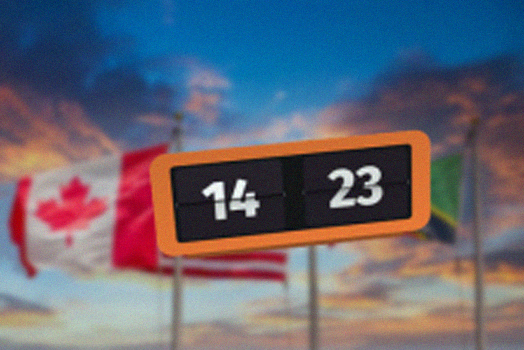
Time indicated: 14:23
